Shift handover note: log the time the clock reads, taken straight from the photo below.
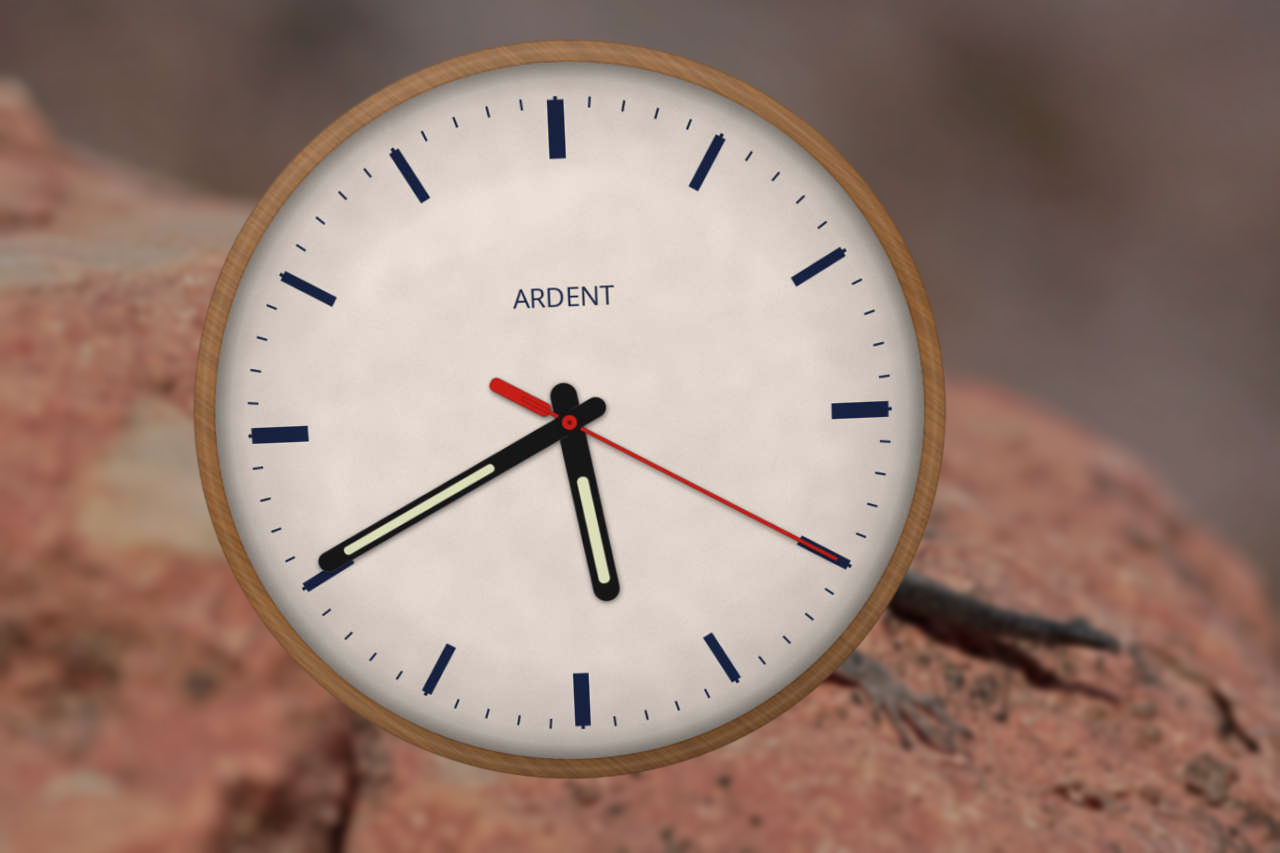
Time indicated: 5:40:20
